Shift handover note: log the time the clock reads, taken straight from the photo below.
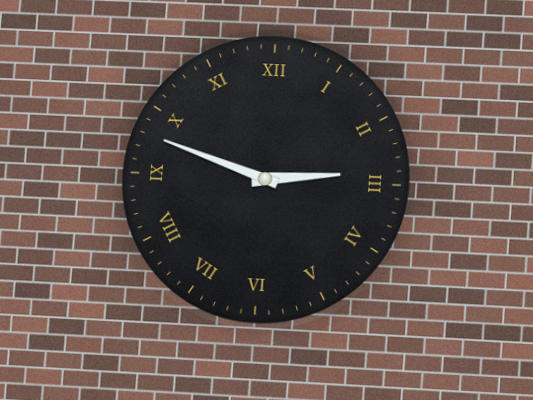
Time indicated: 2:48
